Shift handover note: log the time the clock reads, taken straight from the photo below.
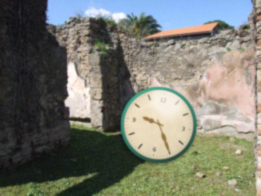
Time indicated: 9:25
